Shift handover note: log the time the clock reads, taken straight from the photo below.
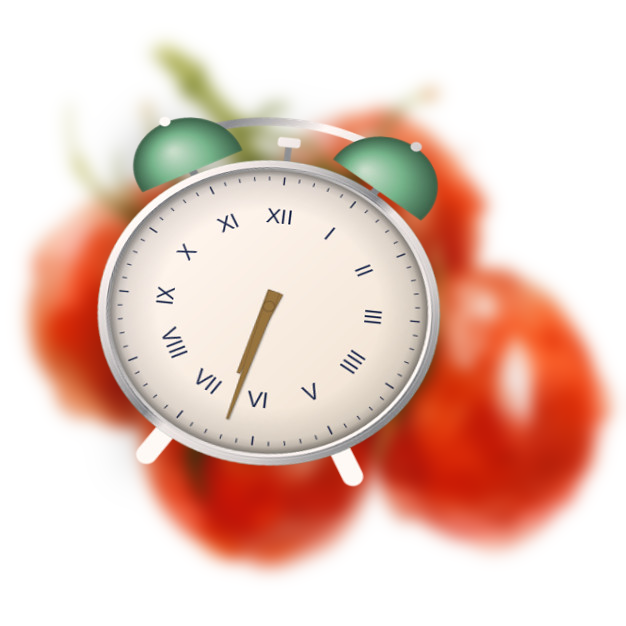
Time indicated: 6:32
